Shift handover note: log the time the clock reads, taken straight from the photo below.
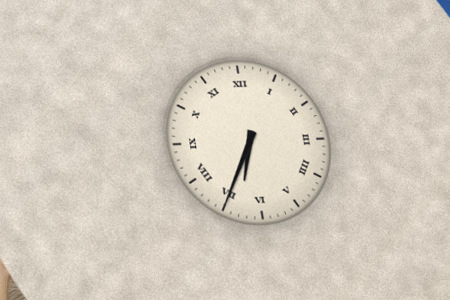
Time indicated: 6:35
